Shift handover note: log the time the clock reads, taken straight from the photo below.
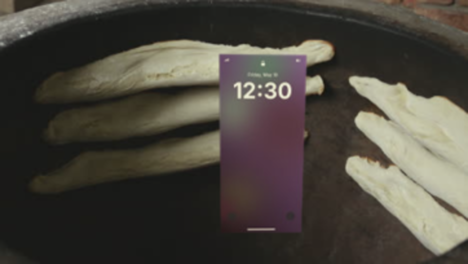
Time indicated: 12:30
